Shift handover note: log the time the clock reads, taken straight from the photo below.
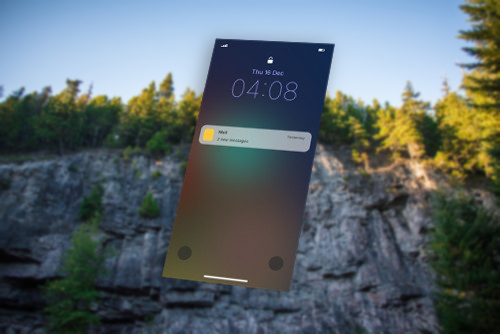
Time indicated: 4:08
